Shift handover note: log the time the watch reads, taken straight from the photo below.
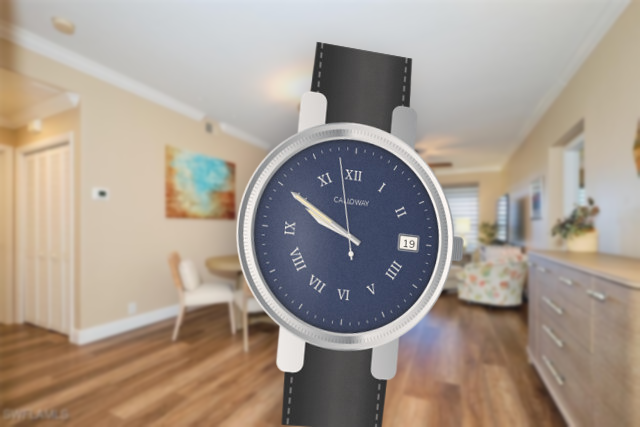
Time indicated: 9:49:58
